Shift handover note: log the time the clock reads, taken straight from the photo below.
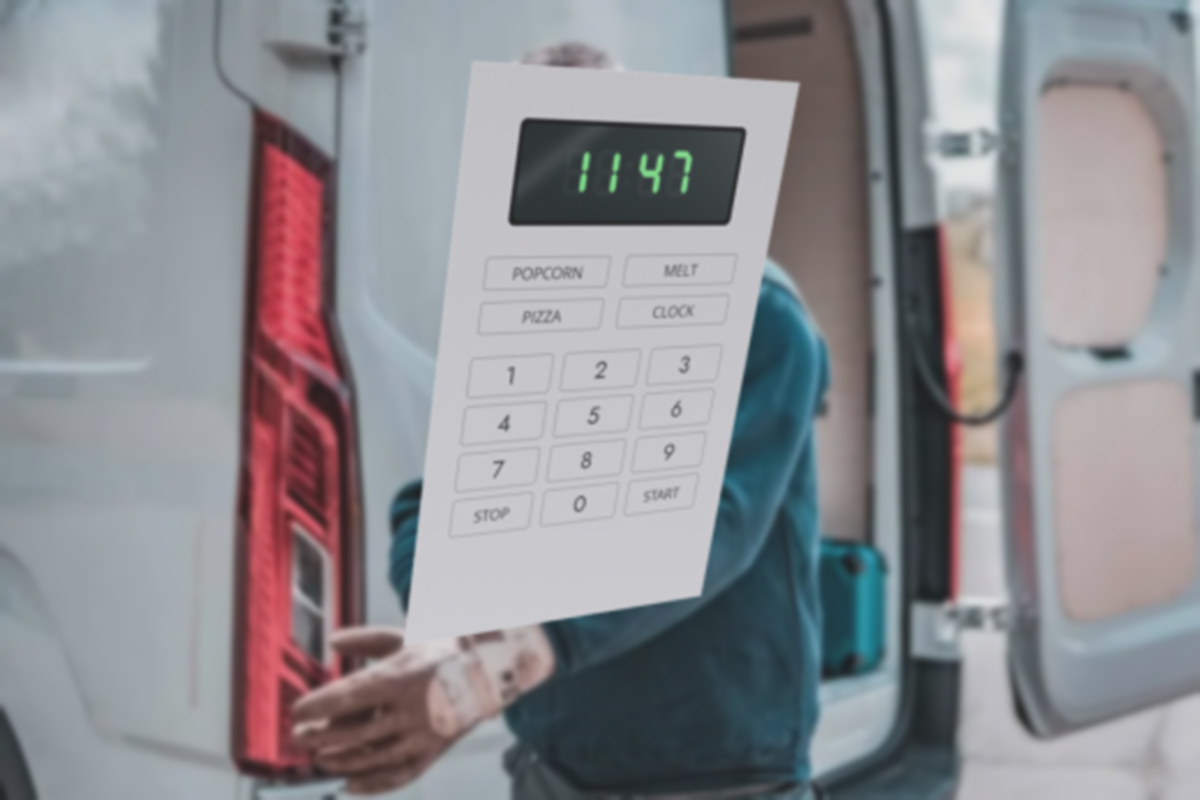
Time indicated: 11:47
